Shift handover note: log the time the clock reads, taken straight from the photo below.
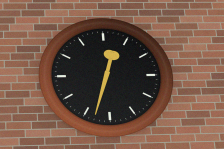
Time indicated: 12:33
